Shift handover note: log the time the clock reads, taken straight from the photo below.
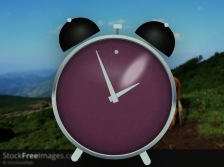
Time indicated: 1:56
